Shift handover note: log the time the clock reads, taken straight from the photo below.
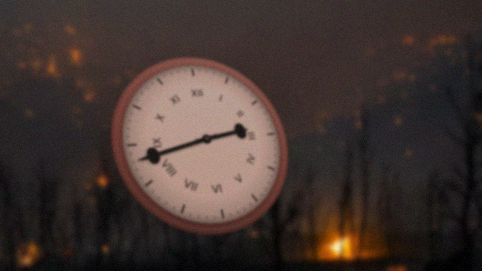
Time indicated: 2:43
